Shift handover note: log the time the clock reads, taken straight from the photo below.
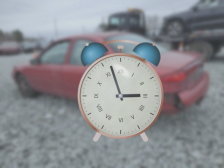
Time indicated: 2:57
